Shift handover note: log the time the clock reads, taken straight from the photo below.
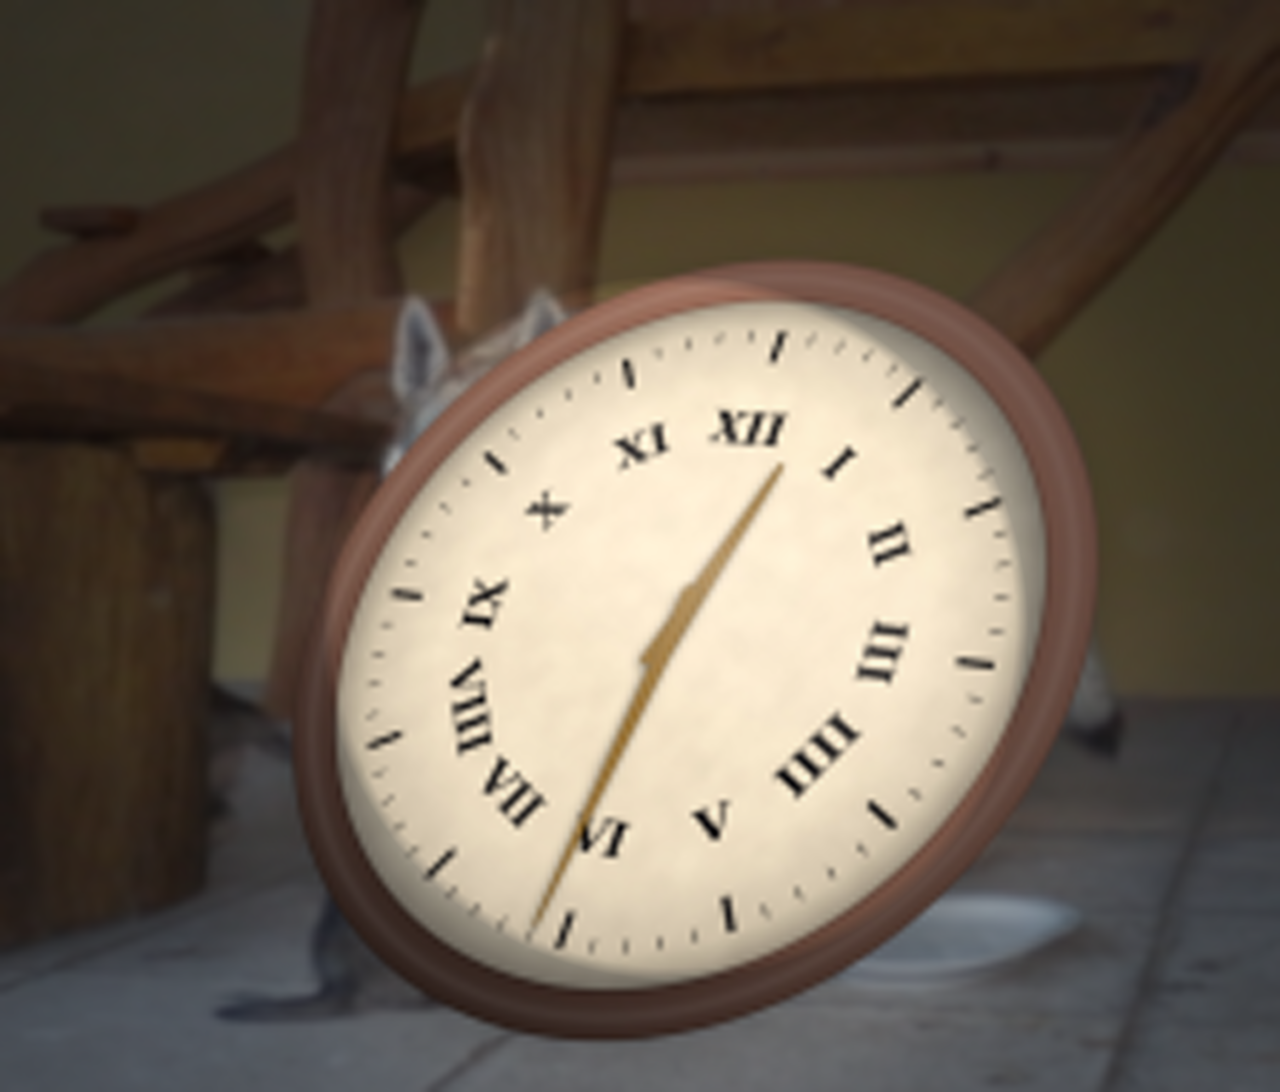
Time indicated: 12:31
